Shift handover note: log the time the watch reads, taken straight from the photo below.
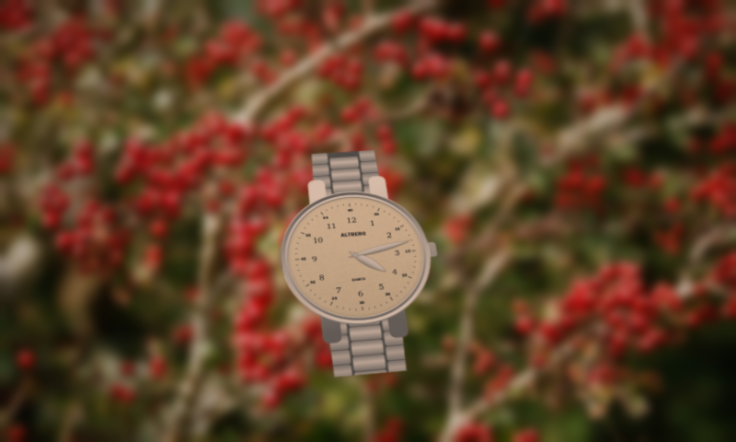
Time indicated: 4:13
